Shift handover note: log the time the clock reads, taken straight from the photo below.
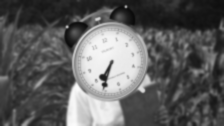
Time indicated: 7:36
